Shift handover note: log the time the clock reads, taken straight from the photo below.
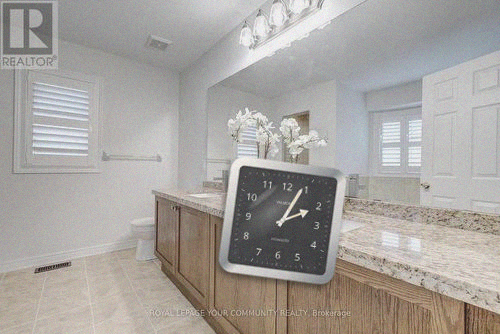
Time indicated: 2:04
